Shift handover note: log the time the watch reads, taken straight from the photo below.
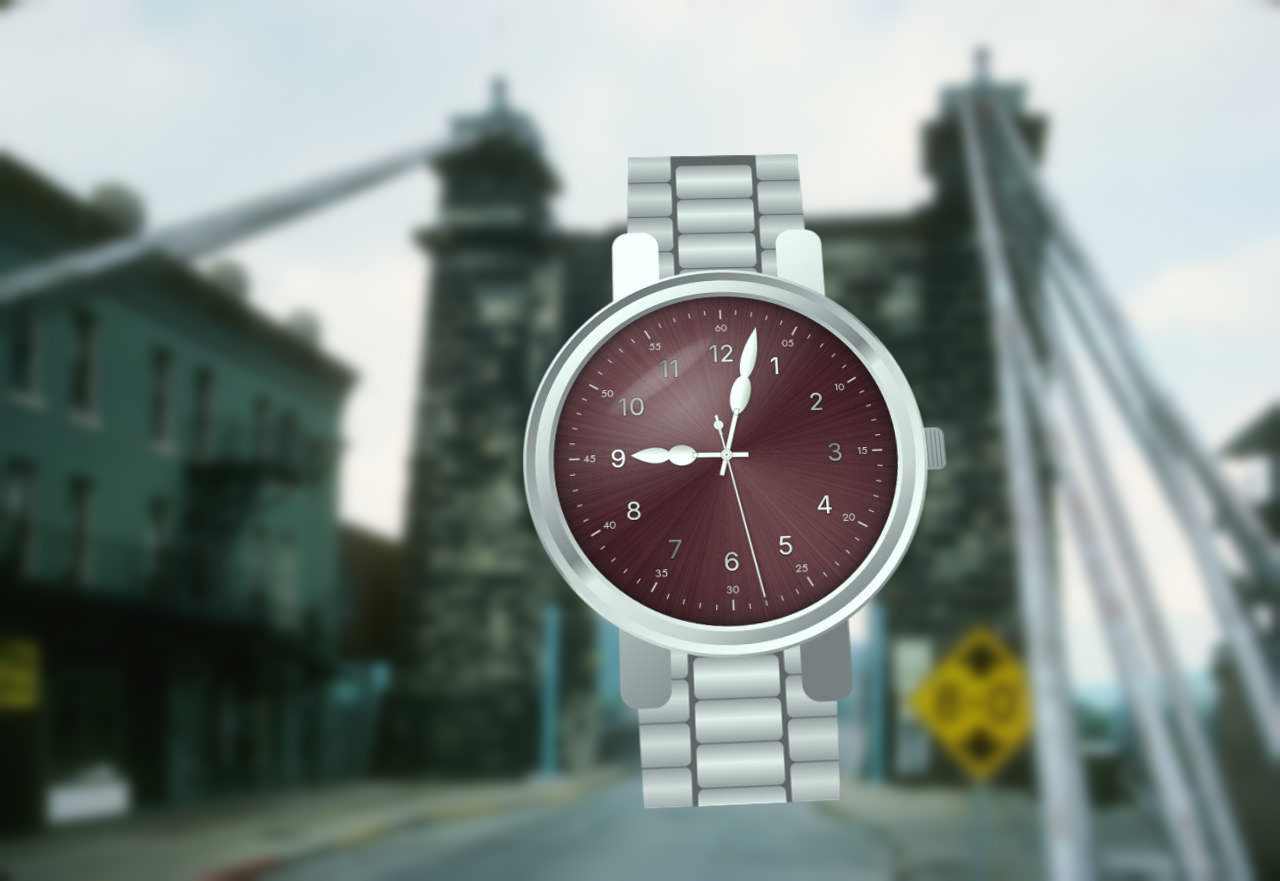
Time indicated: 9:02:28
